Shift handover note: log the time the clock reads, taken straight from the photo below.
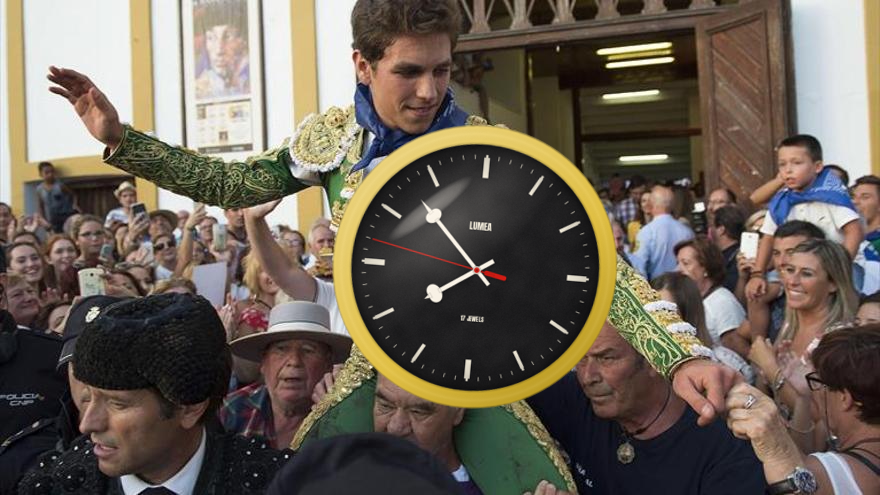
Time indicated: 7:52:47
